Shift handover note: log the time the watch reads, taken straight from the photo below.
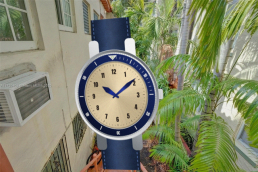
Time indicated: 10:09
